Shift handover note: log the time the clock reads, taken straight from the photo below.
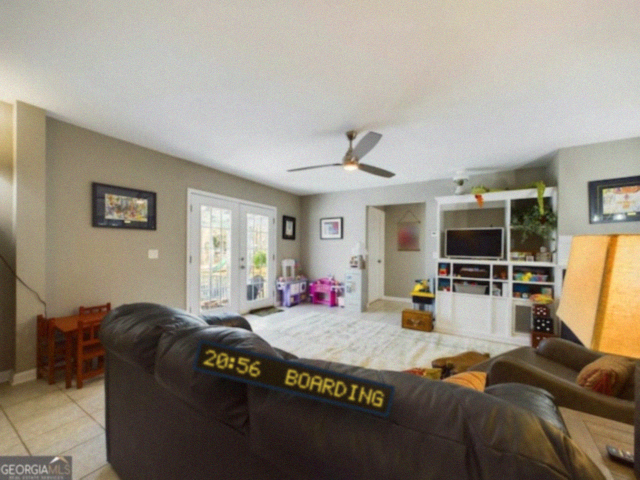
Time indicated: 20:56
